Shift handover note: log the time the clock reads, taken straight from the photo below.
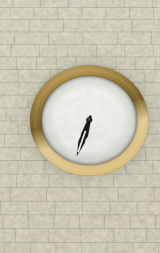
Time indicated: 6:33
